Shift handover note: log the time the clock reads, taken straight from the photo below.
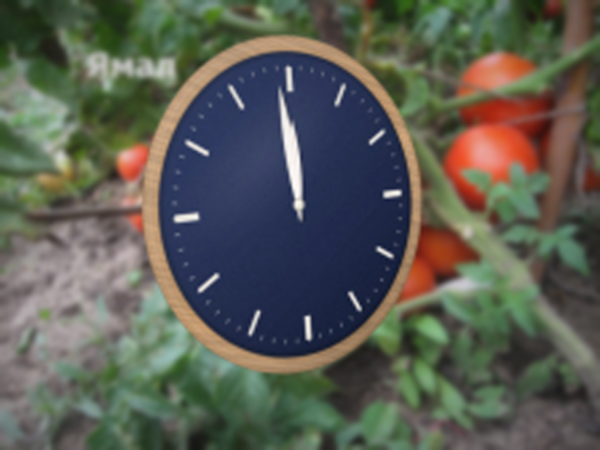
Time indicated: 11:59
